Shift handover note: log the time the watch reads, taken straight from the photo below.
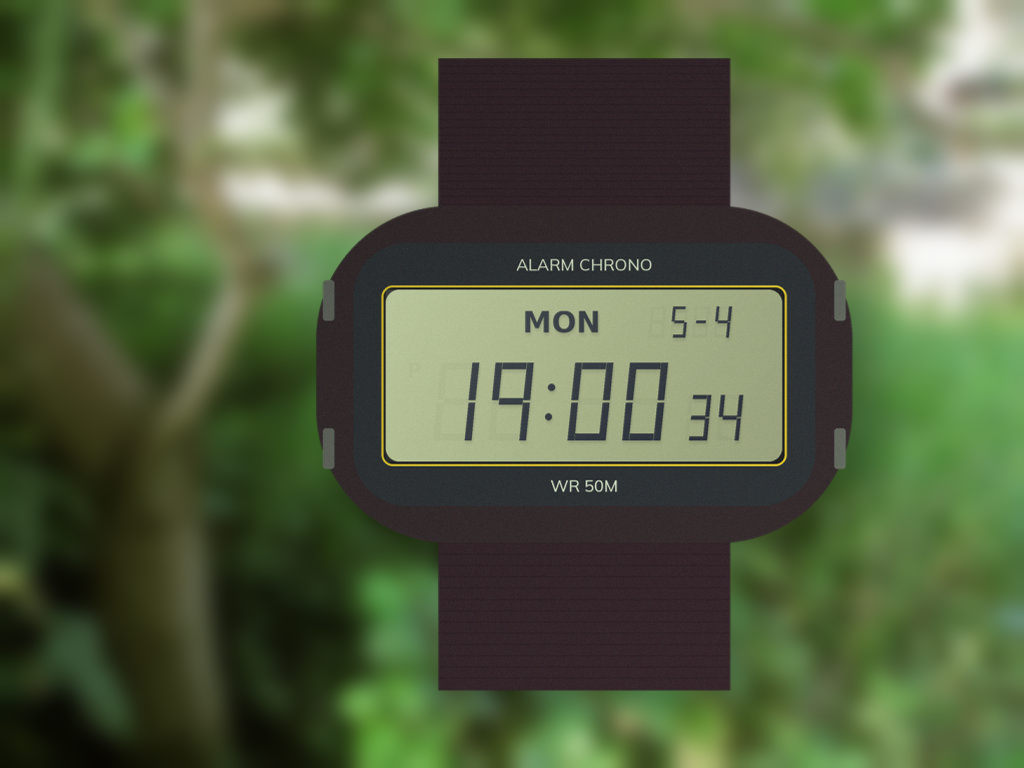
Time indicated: 19:00:34
